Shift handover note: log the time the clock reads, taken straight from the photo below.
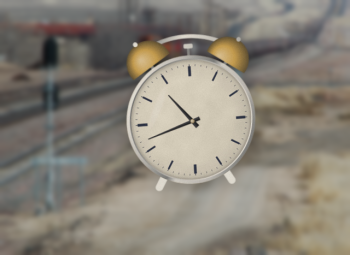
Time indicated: 10:42
